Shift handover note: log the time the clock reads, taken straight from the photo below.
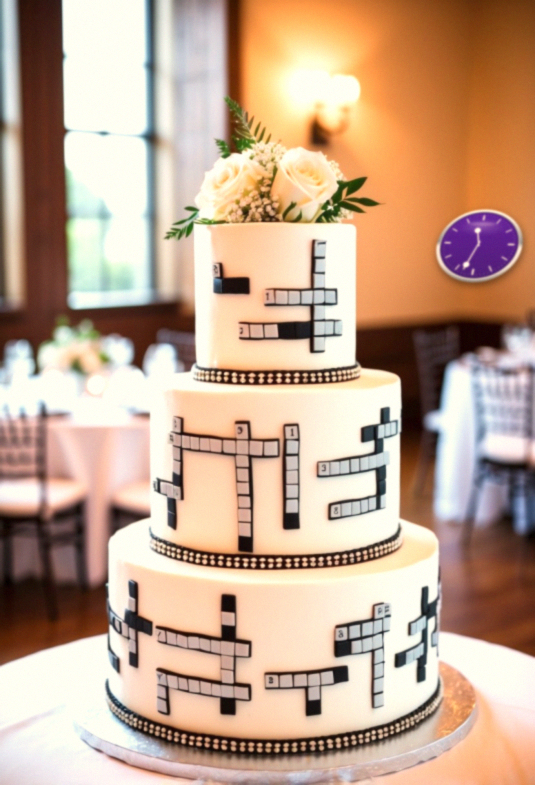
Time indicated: 11:33
